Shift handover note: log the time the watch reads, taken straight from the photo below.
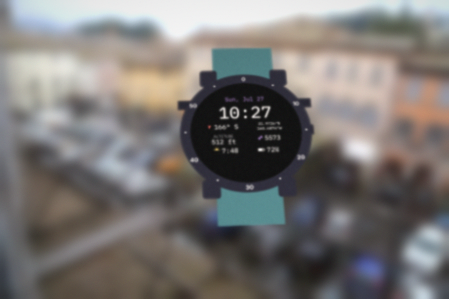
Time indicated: 10:27
